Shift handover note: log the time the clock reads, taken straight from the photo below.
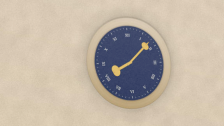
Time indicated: 8:08
